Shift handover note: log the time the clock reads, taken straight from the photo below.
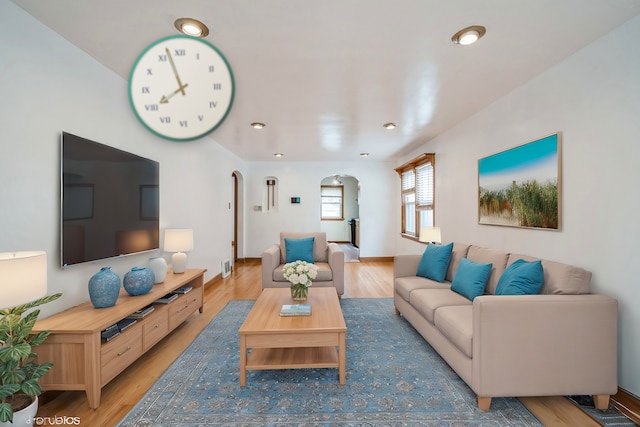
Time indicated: 7:57
